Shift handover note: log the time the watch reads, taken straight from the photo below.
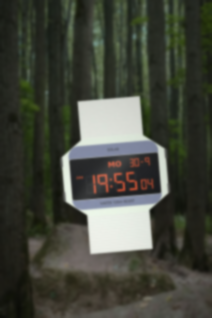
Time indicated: 19:55
